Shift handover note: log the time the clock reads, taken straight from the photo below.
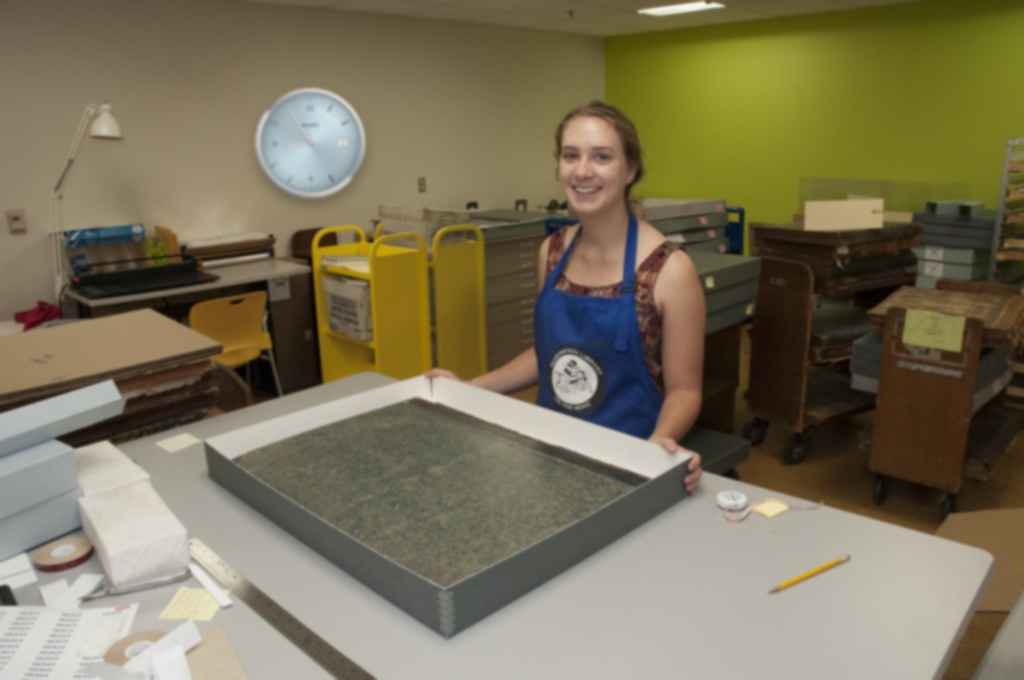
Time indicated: 8:55
